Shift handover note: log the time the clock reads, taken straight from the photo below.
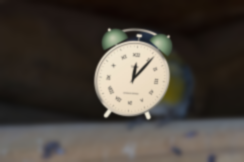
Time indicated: 12:06
